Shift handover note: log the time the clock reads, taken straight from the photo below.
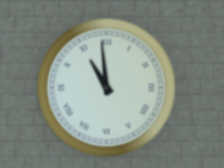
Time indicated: 10:59
